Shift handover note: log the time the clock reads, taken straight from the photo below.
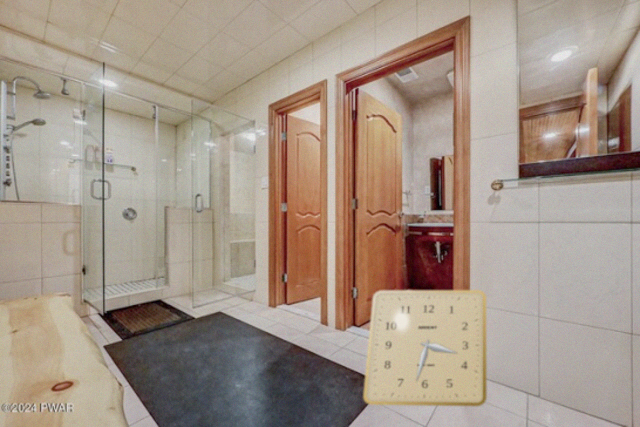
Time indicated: 3:32
